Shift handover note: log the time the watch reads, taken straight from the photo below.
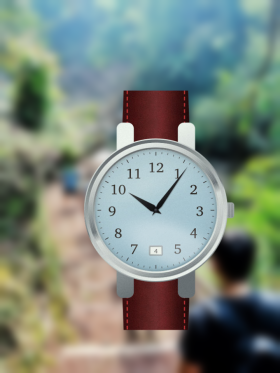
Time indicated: 10:06
